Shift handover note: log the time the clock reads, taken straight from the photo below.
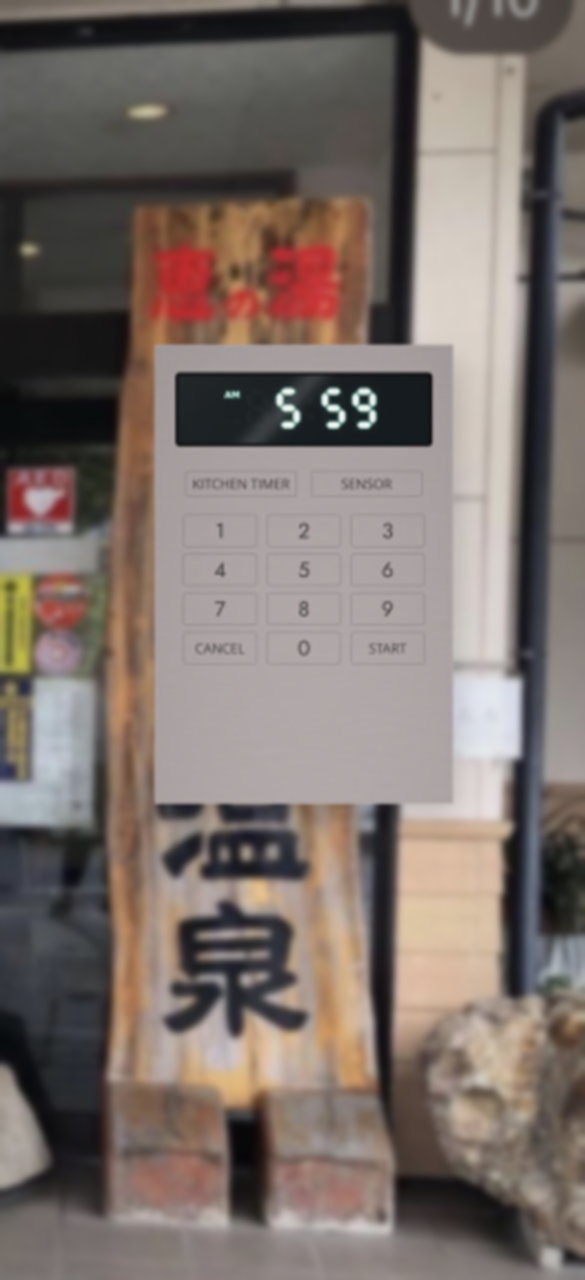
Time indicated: 5:59
